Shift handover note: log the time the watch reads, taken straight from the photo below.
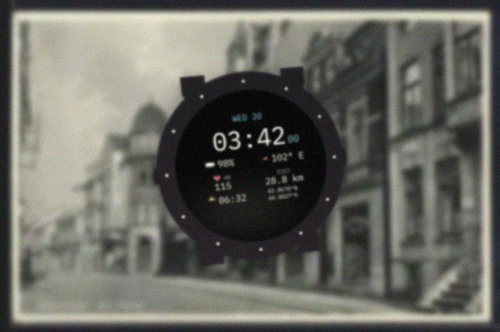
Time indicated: 3:42
